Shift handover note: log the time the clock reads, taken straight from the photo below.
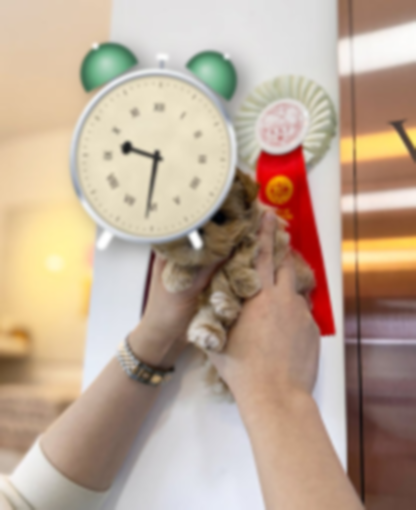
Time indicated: 9:31
